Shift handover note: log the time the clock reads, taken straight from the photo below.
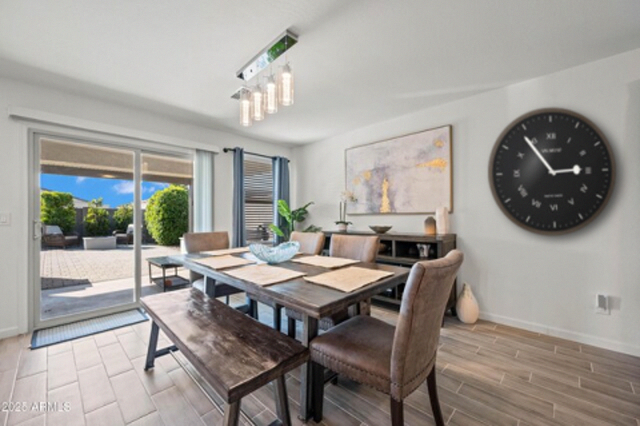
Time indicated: 2:54
